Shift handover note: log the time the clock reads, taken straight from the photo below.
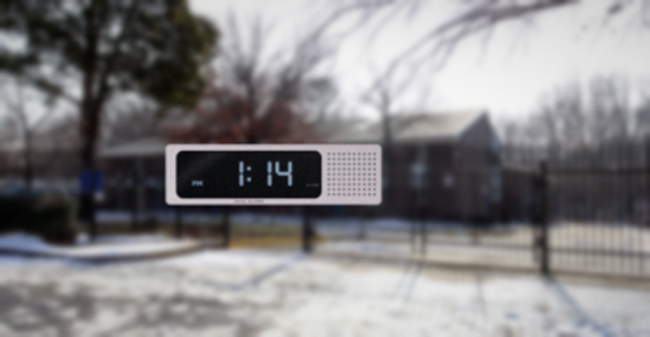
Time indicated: 1:14
